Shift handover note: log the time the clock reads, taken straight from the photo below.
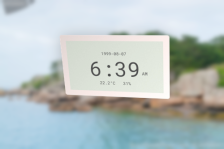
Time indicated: 6:39
